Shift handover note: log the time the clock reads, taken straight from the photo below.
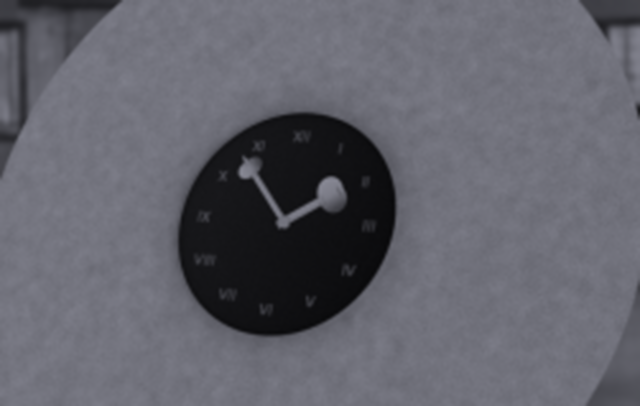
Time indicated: 1:53
